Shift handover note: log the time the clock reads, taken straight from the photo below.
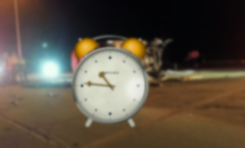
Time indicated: 10:46
